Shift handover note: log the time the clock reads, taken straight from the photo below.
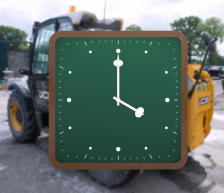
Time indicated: 4:00
